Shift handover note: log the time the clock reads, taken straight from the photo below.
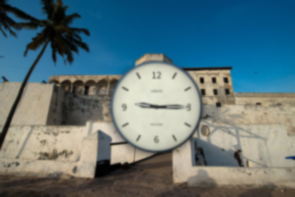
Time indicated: 9:15
